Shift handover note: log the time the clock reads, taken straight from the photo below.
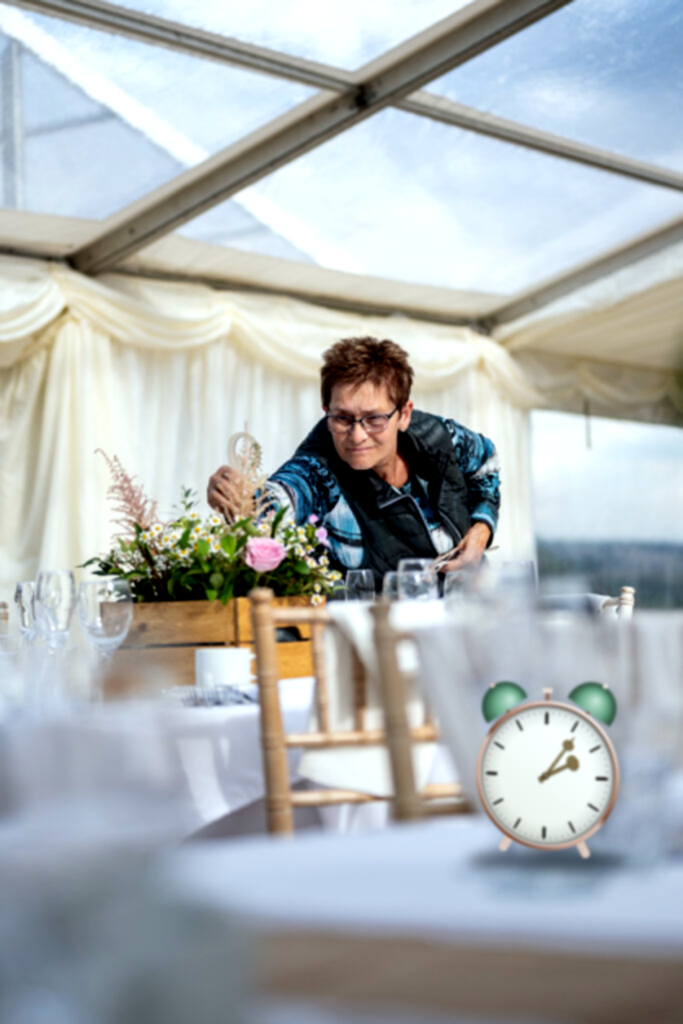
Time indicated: 2:06
